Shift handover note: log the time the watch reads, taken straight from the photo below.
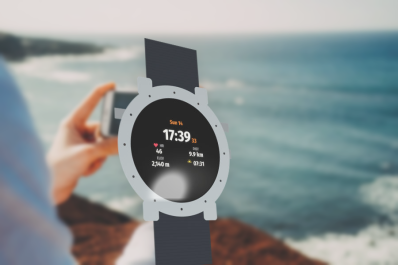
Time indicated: 17:39
